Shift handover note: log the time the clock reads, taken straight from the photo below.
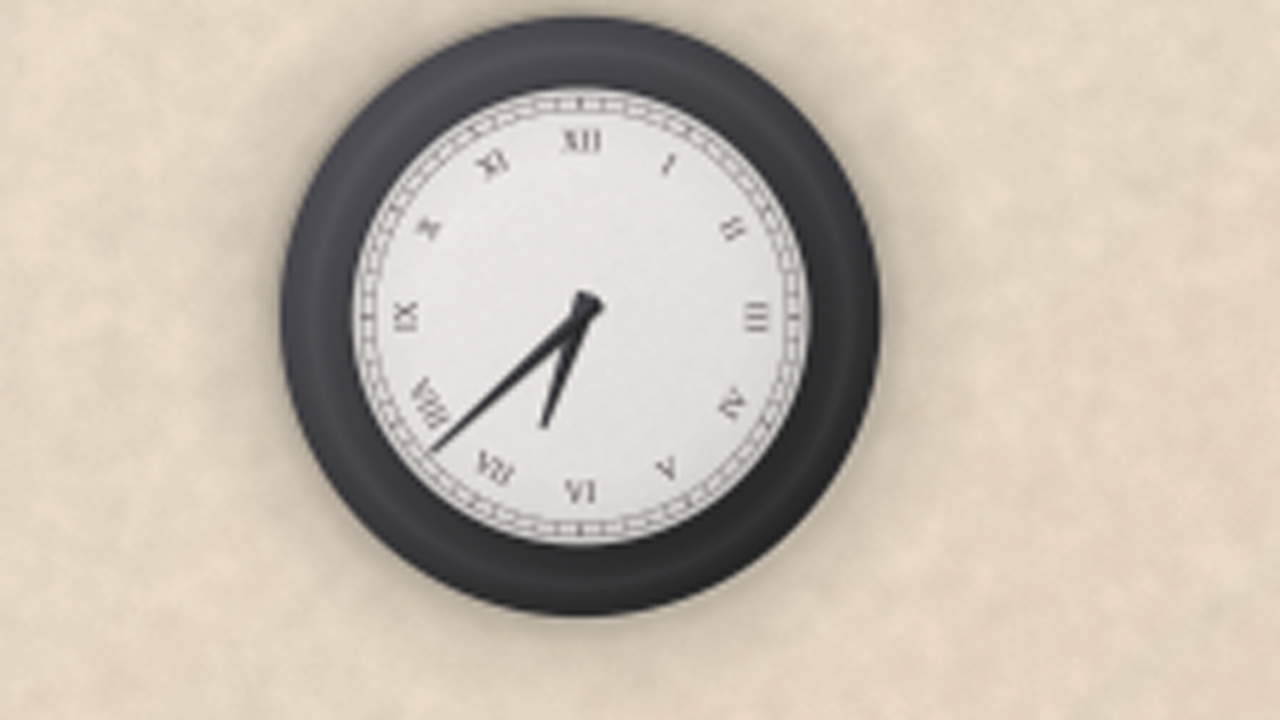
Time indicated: 6:38
